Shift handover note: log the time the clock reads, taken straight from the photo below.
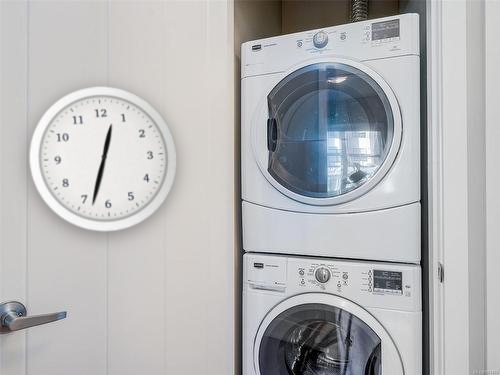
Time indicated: 12:33
